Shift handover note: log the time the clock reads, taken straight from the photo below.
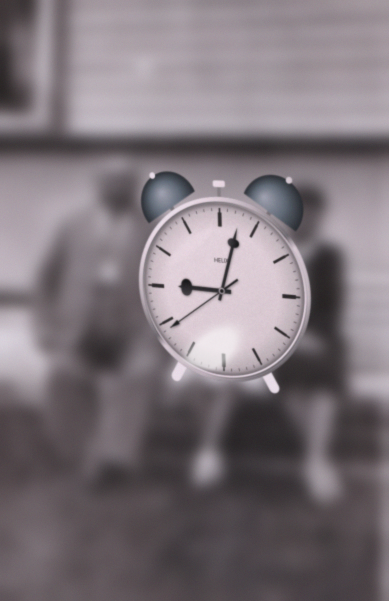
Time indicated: 9:02:39
